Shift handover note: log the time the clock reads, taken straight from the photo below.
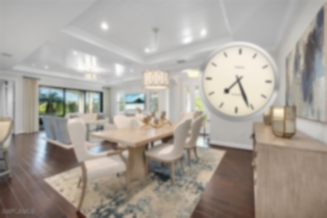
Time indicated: 7:26
